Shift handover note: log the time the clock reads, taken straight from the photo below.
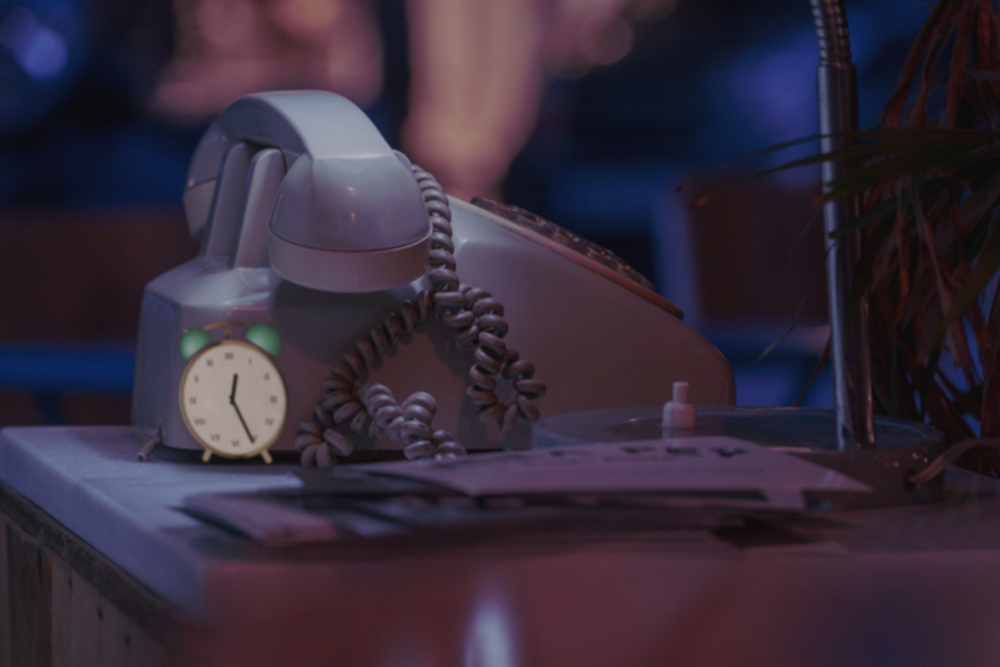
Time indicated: 12:26
